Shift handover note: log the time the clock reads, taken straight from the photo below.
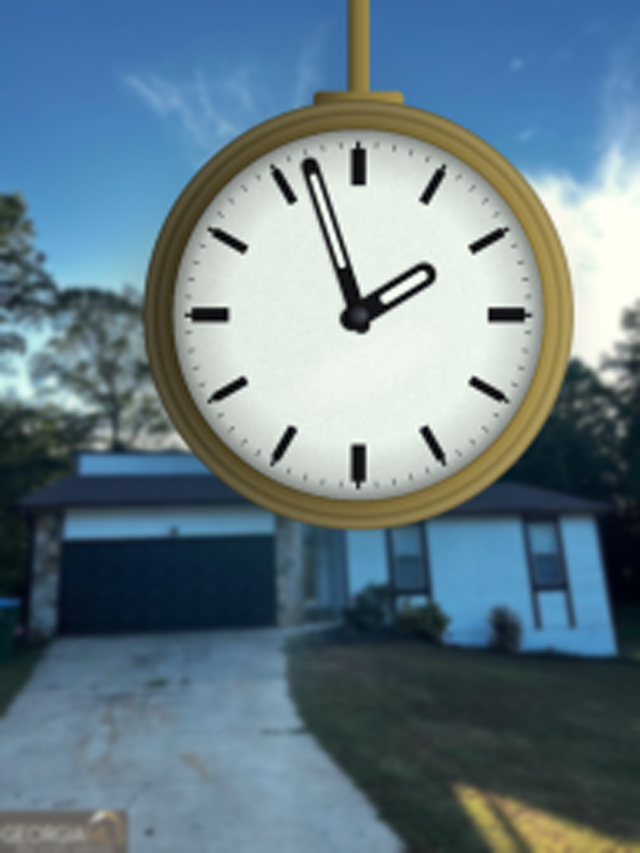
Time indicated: 1:57
